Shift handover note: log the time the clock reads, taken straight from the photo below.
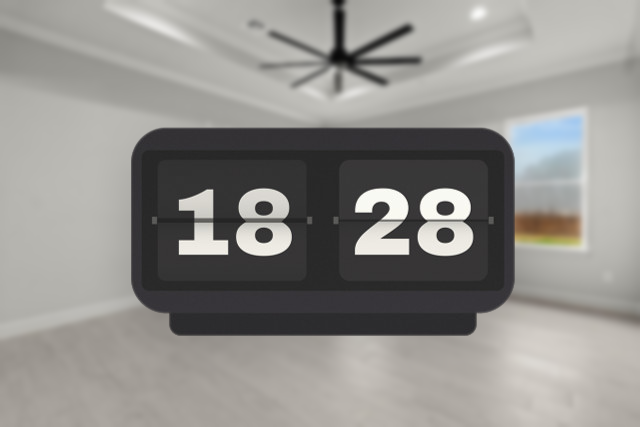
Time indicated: 18:28
